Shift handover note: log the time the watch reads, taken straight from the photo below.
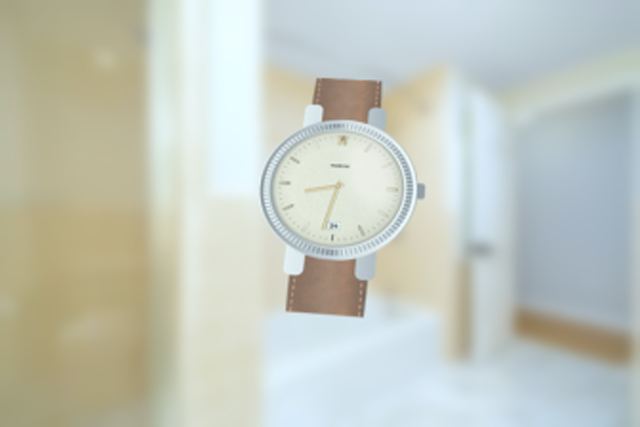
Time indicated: 8:32
